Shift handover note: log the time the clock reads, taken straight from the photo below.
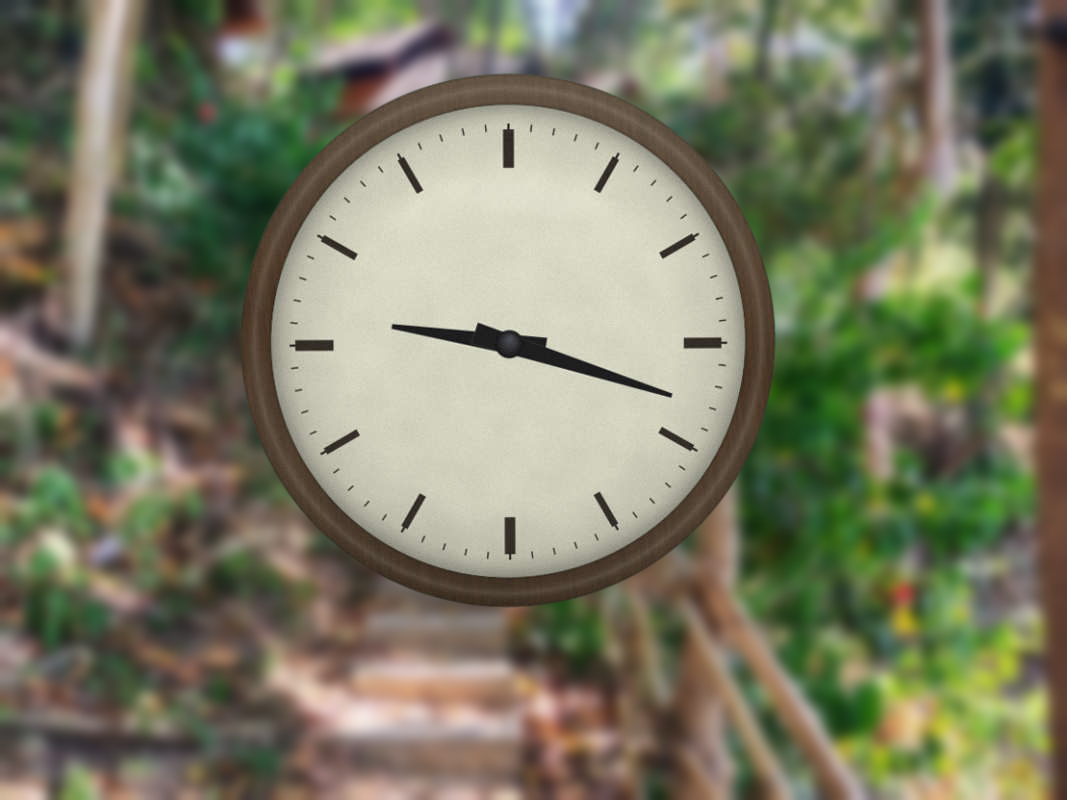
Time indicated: 9:18
